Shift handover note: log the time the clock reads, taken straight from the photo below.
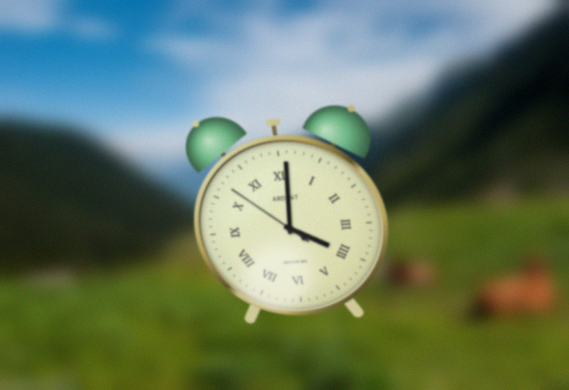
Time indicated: 4:00:52
